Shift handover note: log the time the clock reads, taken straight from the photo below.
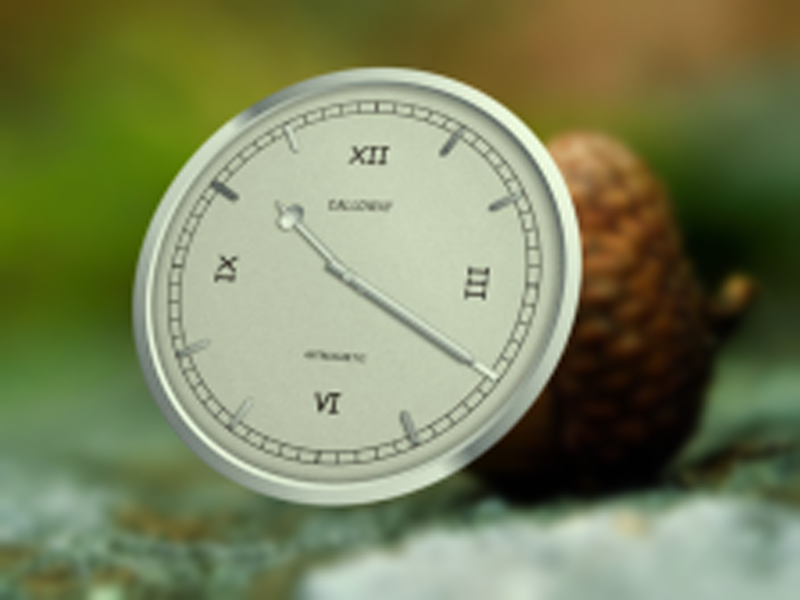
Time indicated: 10:20
